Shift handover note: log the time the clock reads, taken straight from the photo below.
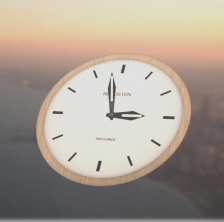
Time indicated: 2:58
